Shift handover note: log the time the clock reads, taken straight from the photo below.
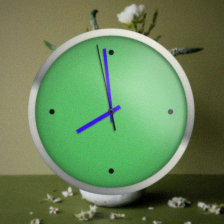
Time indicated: 7:58:58
